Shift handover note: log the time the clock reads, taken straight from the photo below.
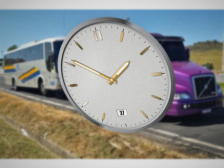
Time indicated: 1:51
